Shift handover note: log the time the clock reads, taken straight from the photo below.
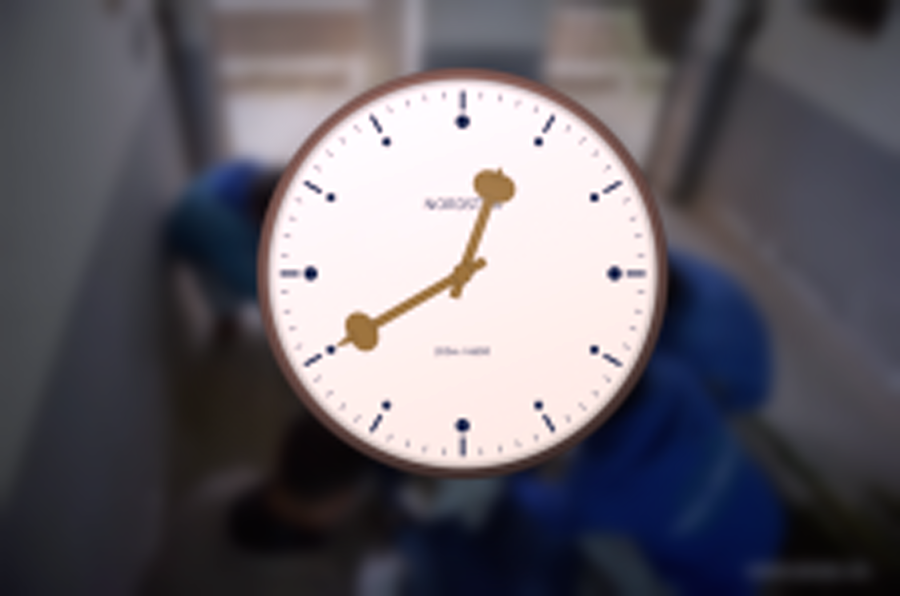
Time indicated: 12:40
